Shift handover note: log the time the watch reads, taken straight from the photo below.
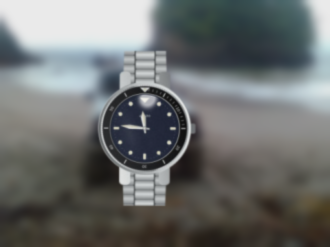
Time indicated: 11:46
